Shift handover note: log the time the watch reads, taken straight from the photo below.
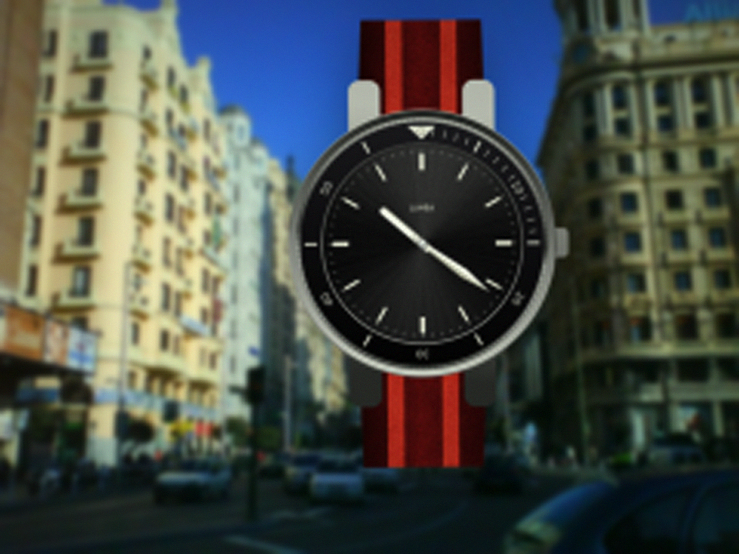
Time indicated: 10:21
